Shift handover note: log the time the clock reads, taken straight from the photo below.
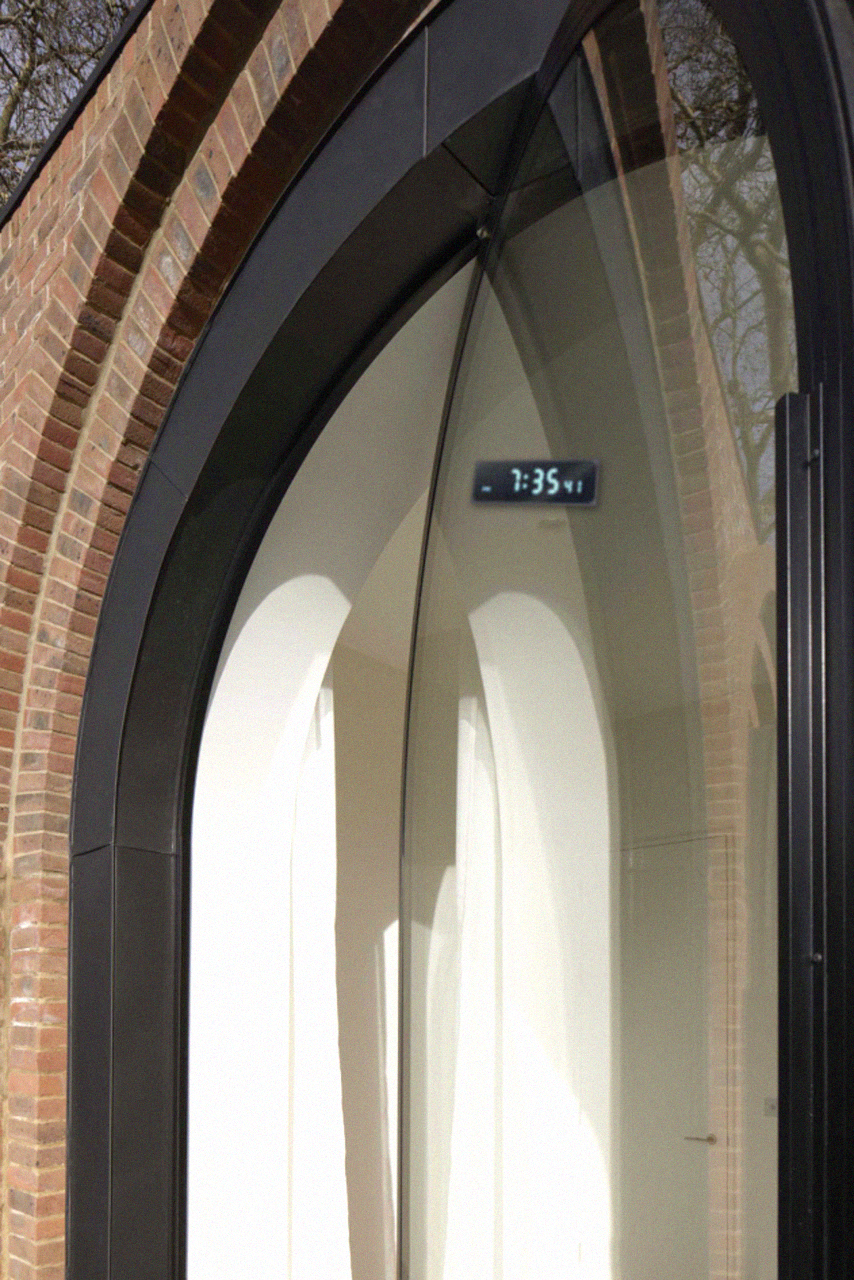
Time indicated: 7:35
